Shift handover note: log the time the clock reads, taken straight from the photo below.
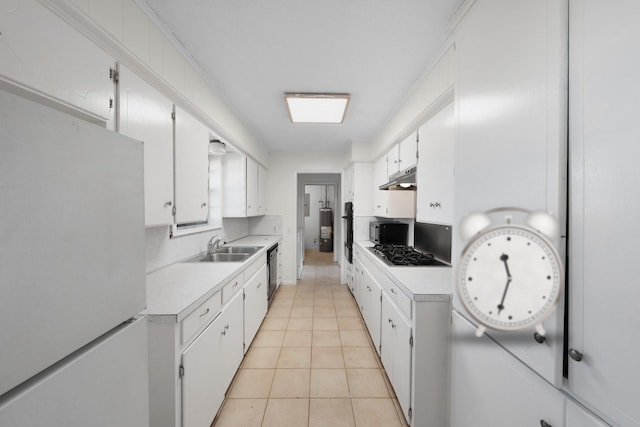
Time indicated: 11:33
